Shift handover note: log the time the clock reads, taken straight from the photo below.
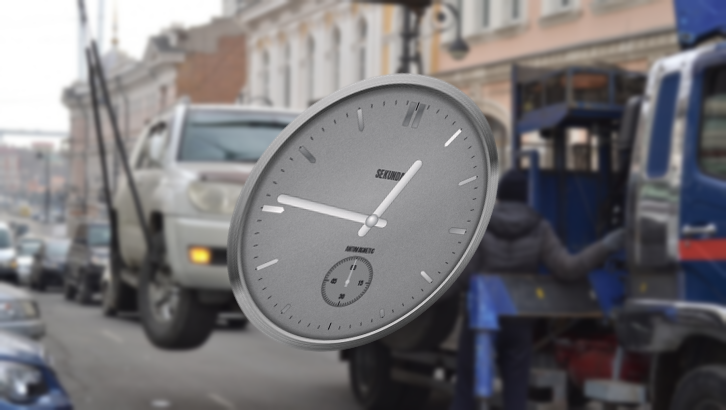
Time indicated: 12:46
